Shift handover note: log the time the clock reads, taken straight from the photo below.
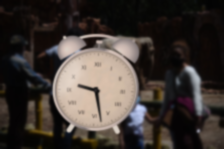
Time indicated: 9:28
